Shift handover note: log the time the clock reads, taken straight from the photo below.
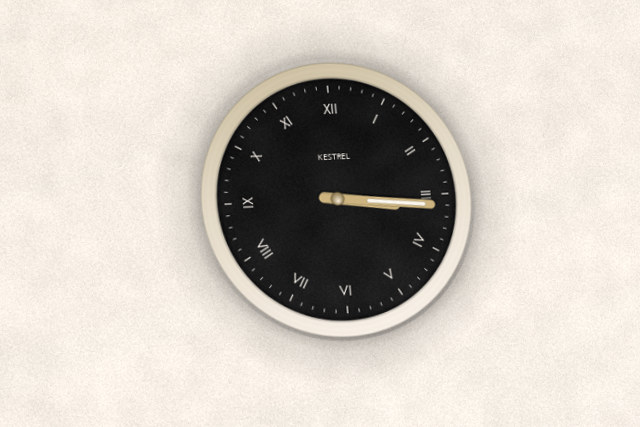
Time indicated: 3:16
